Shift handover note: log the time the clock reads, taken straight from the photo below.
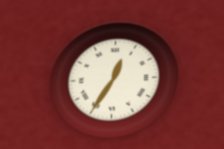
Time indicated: 12:35
